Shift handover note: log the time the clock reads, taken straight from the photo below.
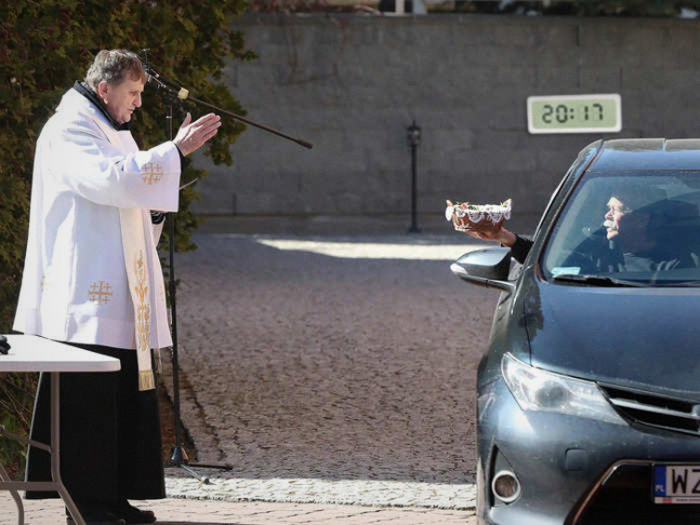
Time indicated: 20:17
